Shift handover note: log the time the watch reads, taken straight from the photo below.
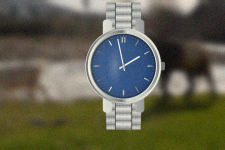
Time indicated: 1:58
